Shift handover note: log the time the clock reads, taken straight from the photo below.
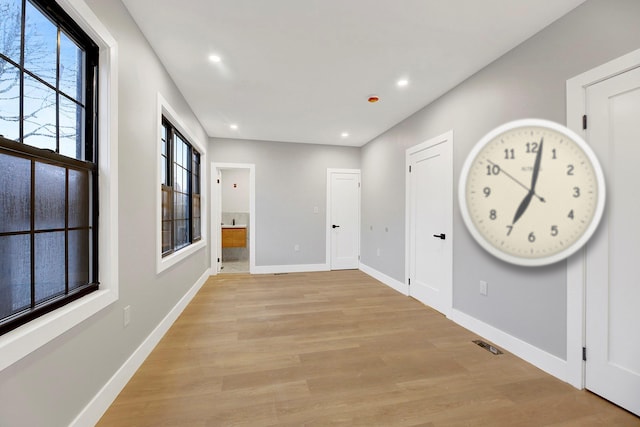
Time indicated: 7:01:51
